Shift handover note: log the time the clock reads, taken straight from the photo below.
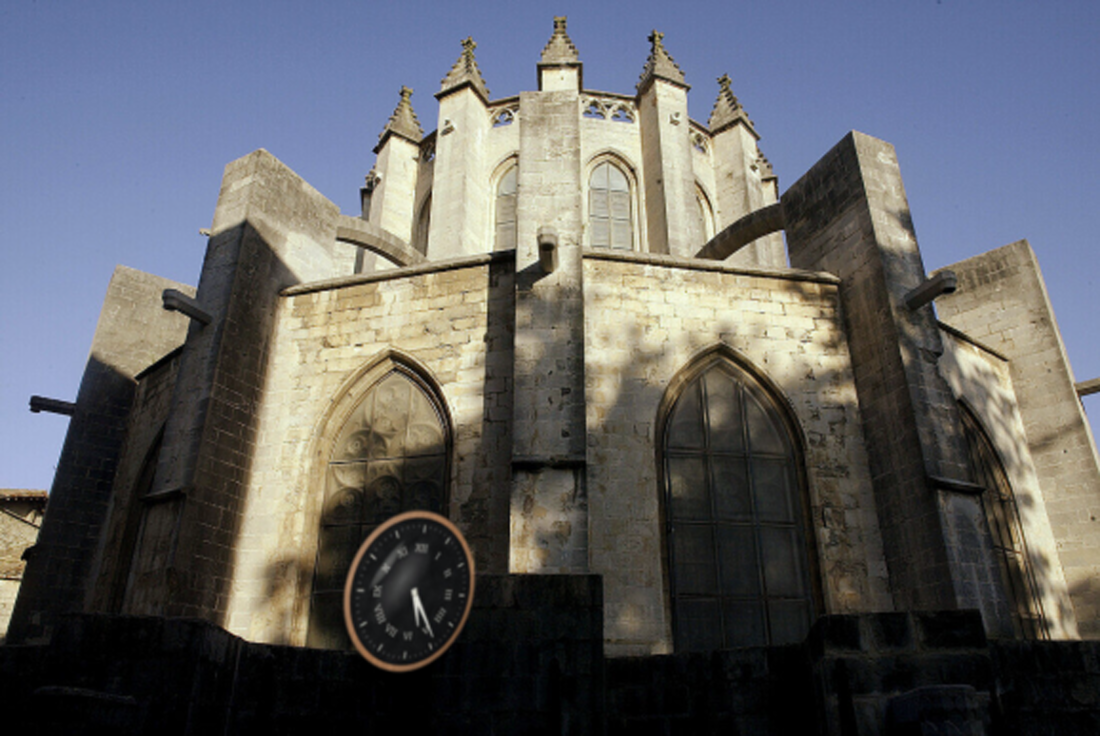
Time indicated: 5:24
